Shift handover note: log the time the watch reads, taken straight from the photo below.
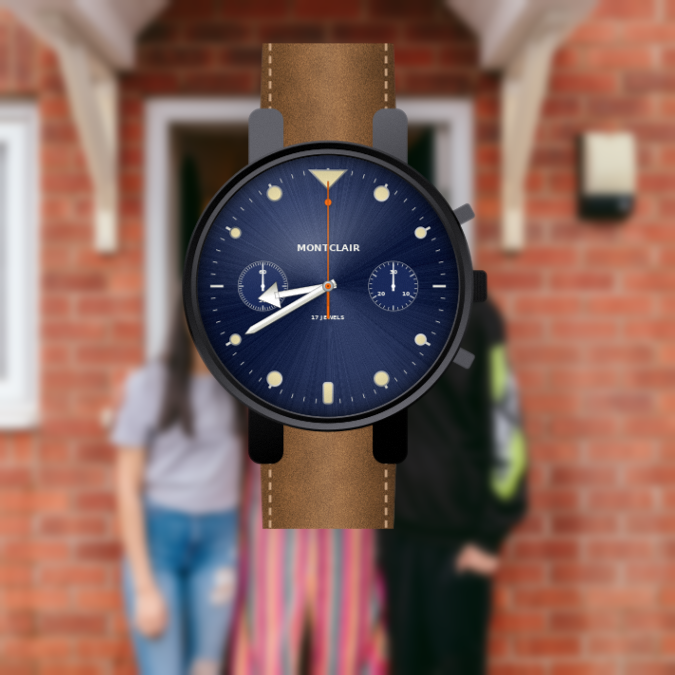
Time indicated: 8:40
